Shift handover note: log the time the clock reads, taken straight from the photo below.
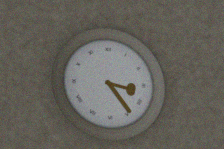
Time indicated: 3:24
